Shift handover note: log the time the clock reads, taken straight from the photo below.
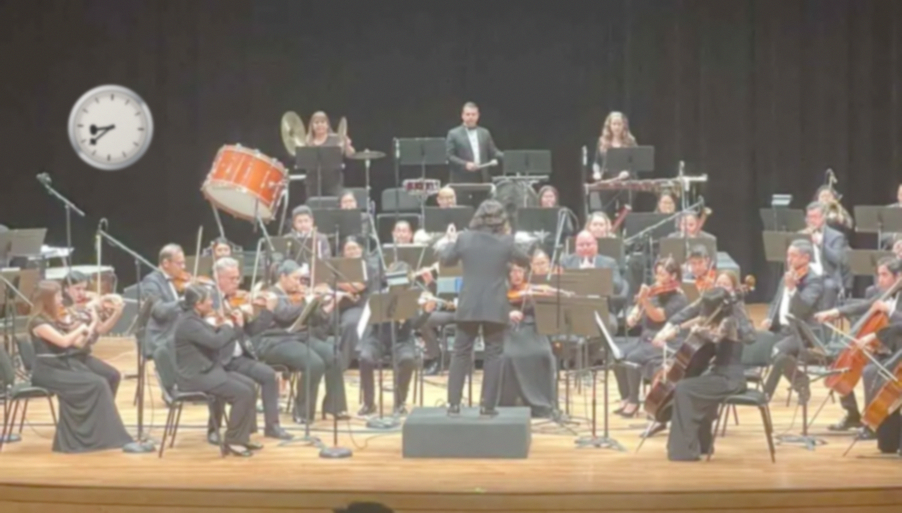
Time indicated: 8:38
